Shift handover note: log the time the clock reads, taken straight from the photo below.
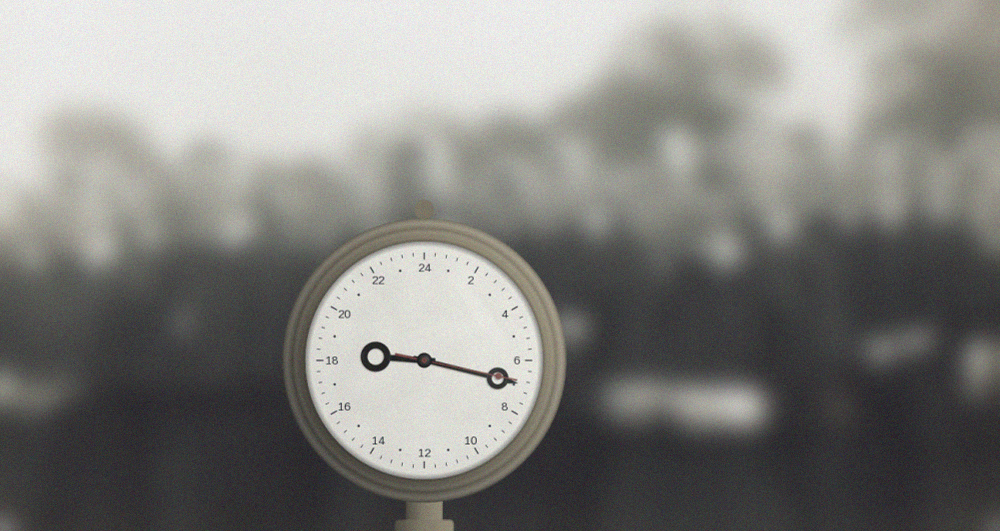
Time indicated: 18:17:17
